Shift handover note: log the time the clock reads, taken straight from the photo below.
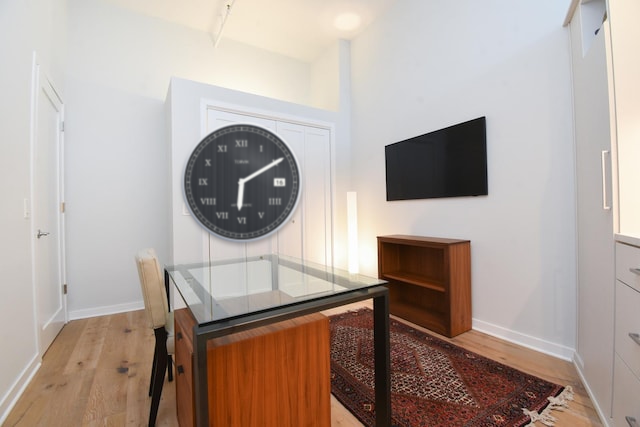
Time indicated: 6:10
